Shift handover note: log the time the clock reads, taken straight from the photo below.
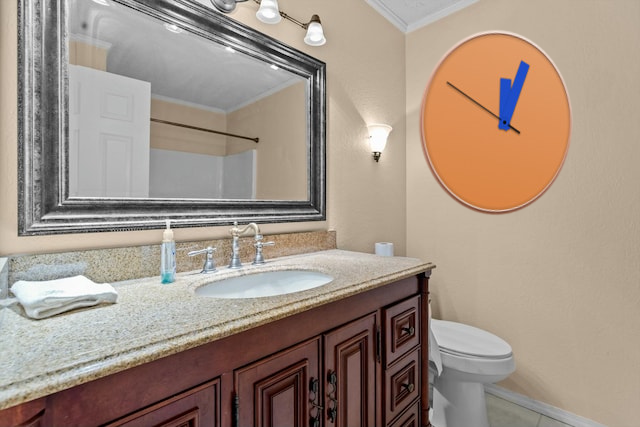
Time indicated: 12:03:50
